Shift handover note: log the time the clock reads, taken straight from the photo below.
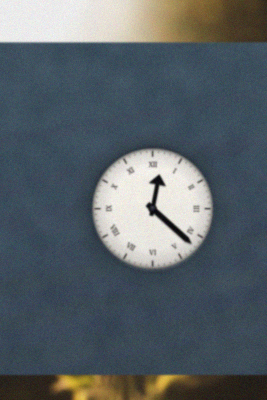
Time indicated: 12:22
